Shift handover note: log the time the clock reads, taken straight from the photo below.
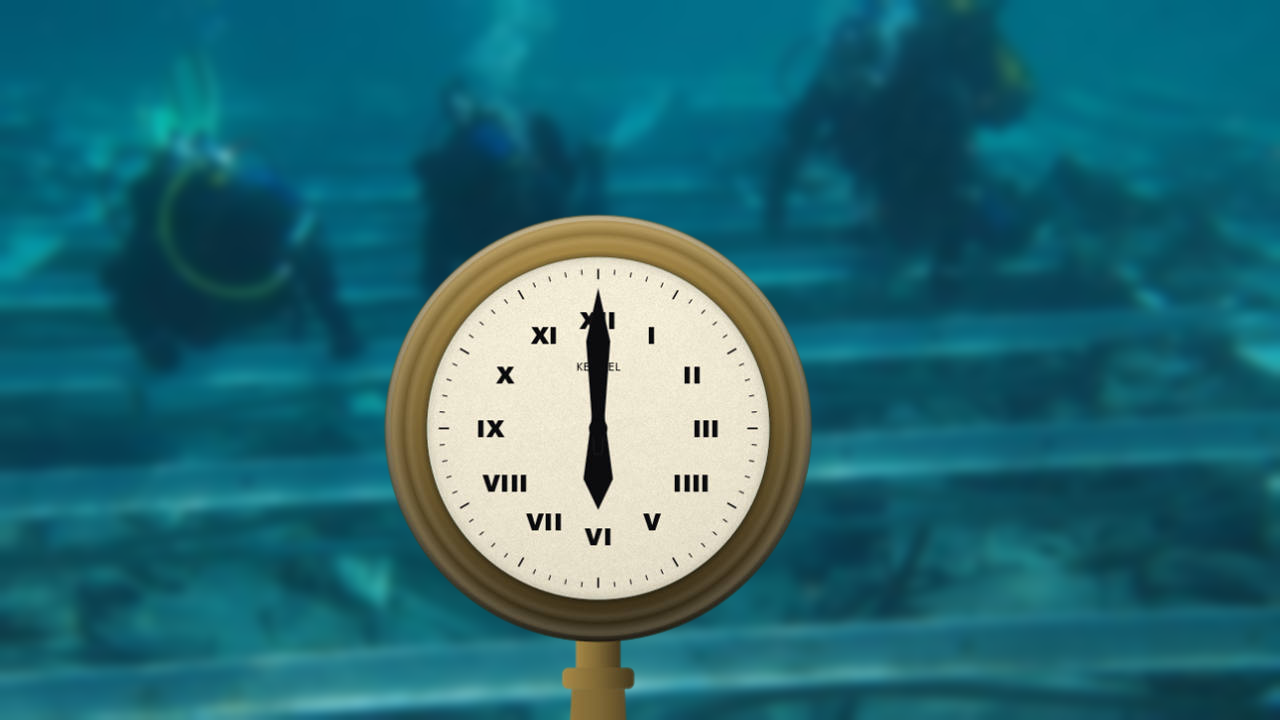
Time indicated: 6:00
